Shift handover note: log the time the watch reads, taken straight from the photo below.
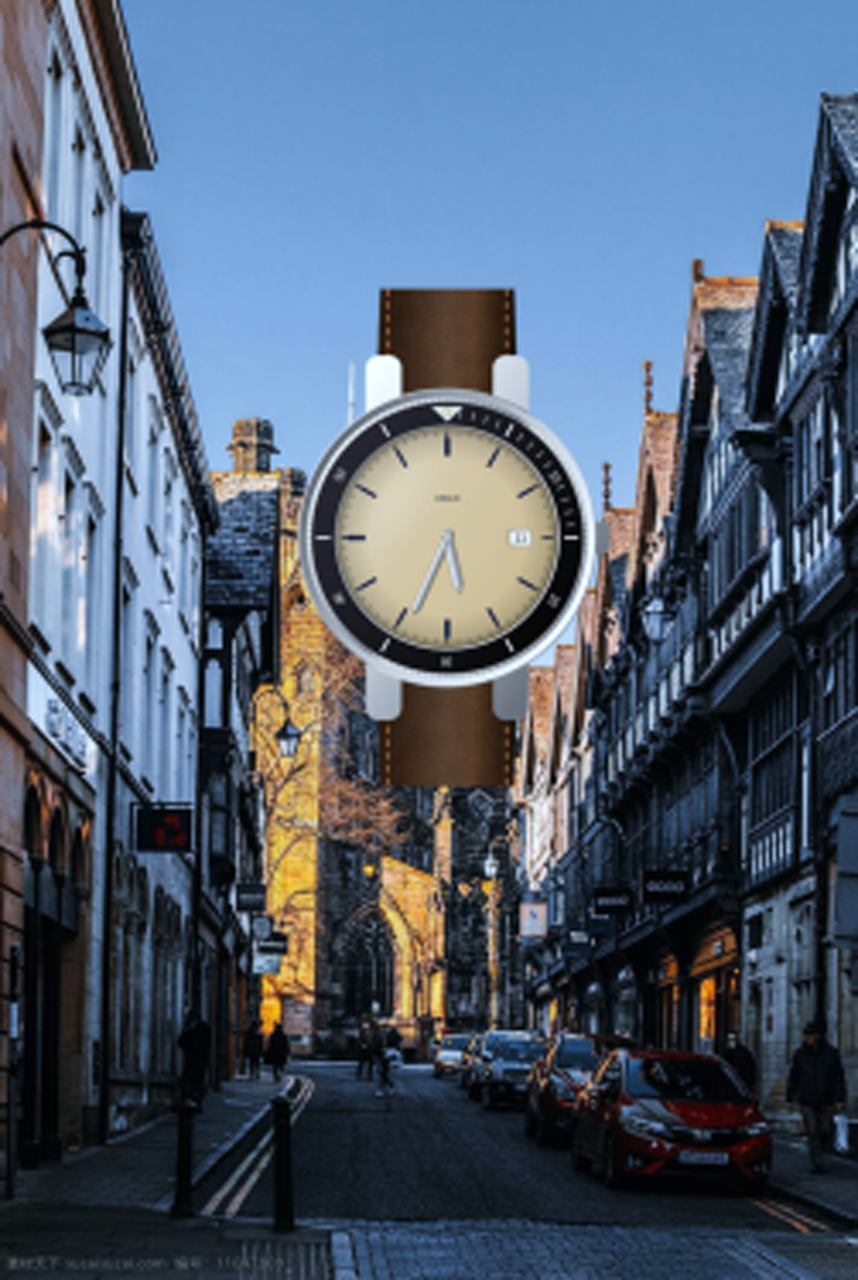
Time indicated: 5:34
